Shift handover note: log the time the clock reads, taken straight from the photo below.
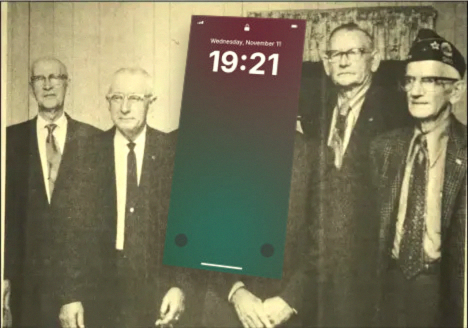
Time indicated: 19:21
